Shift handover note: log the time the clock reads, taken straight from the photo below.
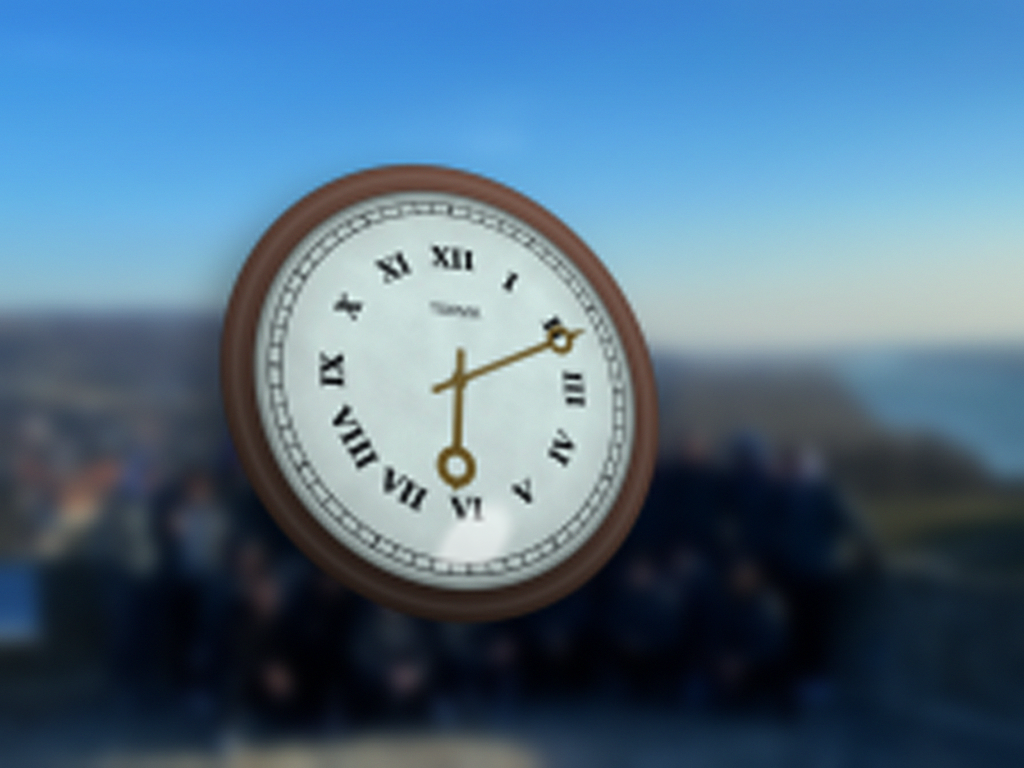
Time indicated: 6:11
